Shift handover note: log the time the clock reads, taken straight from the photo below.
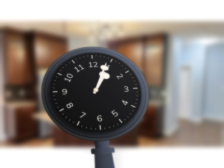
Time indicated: 1:04
